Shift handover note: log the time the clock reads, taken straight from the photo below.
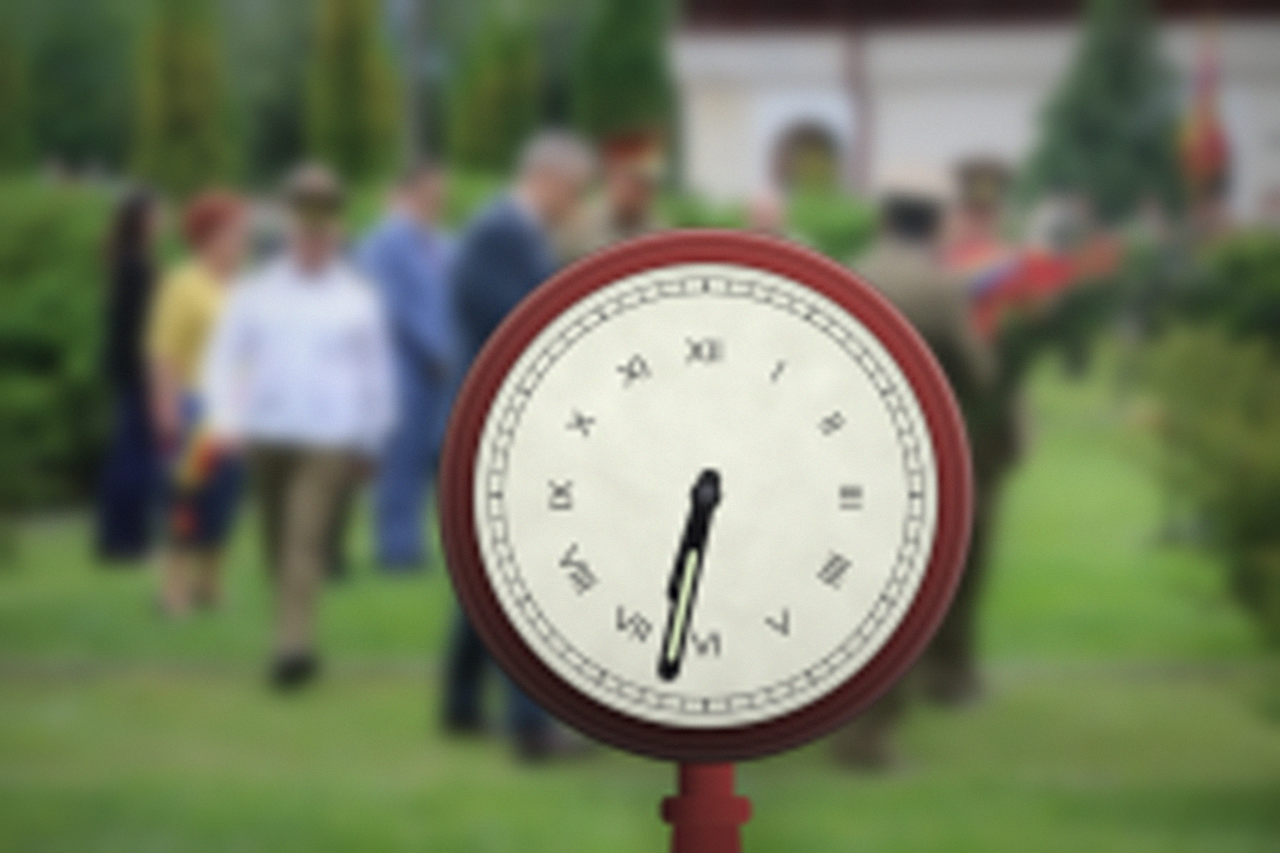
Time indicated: 6:32
